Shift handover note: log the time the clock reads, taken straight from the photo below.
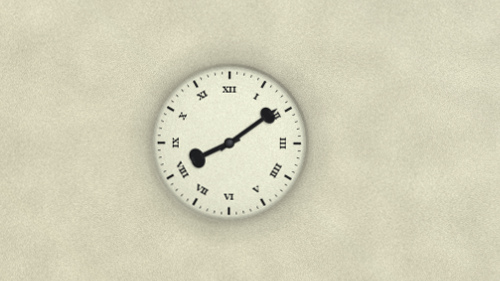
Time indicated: 8:09
